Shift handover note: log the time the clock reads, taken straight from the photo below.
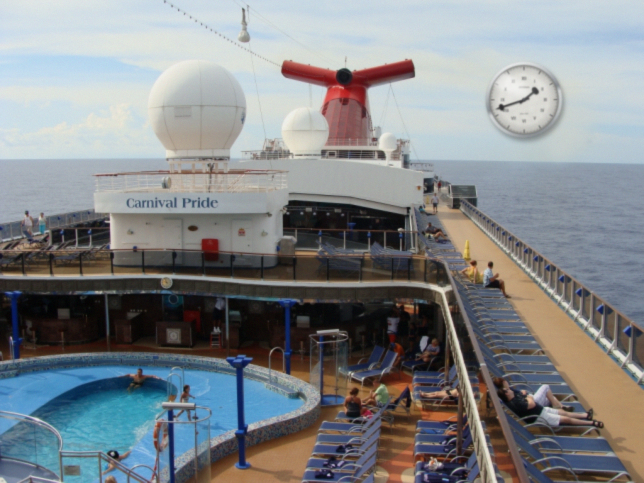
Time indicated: 1:42
